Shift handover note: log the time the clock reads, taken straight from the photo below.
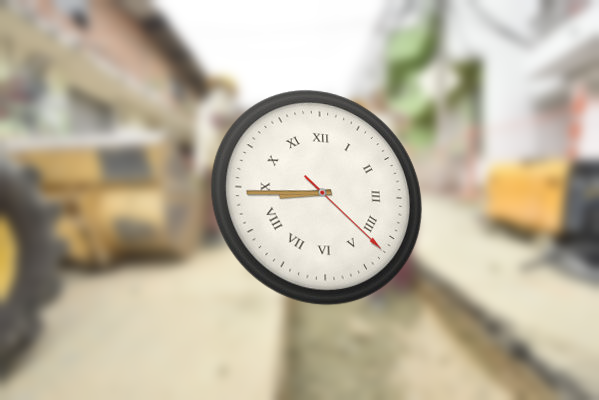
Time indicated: 8:44:22
